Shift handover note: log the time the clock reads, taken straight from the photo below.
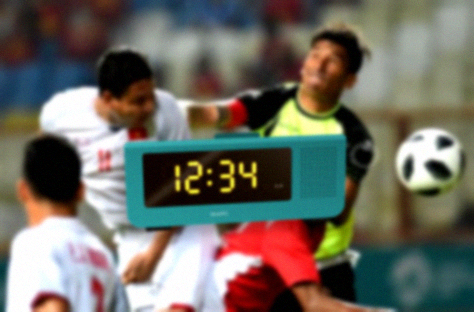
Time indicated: 12:34
